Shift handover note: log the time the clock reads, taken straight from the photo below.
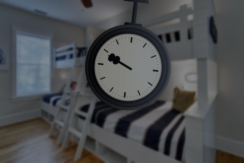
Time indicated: 9:49
